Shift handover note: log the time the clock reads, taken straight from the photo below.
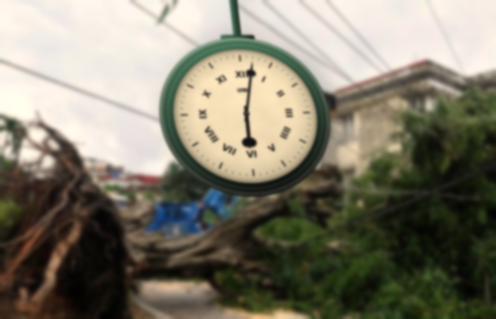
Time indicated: 6:02
